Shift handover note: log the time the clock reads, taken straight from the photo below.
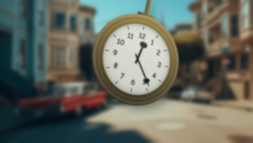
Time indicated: 12:24
